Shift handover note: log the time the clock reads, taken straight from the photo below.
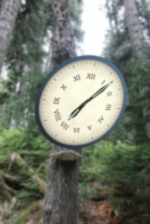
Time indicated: 7:07
